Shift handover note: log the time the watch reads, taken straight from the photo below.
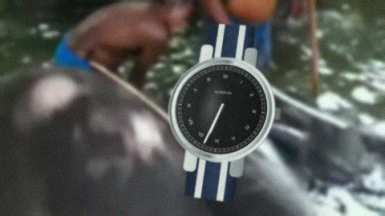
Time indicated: 6:33
